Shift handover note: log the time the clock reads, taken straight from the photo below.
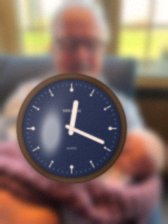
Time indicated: 12:19
